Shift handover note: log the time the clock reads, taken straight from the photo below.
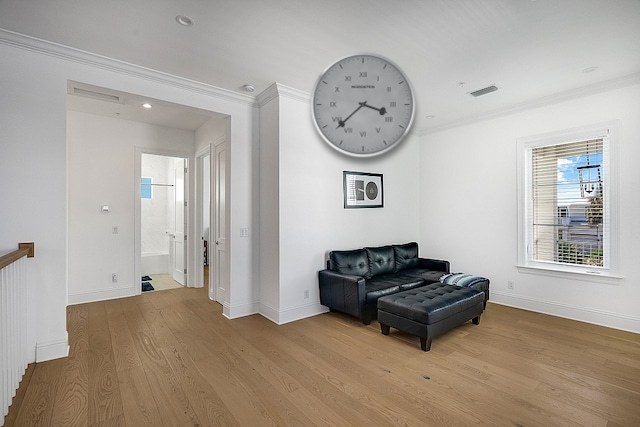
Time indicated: 3:38
